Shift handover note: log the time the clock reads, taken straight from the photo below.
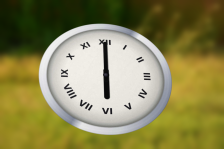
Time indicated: 6:00
